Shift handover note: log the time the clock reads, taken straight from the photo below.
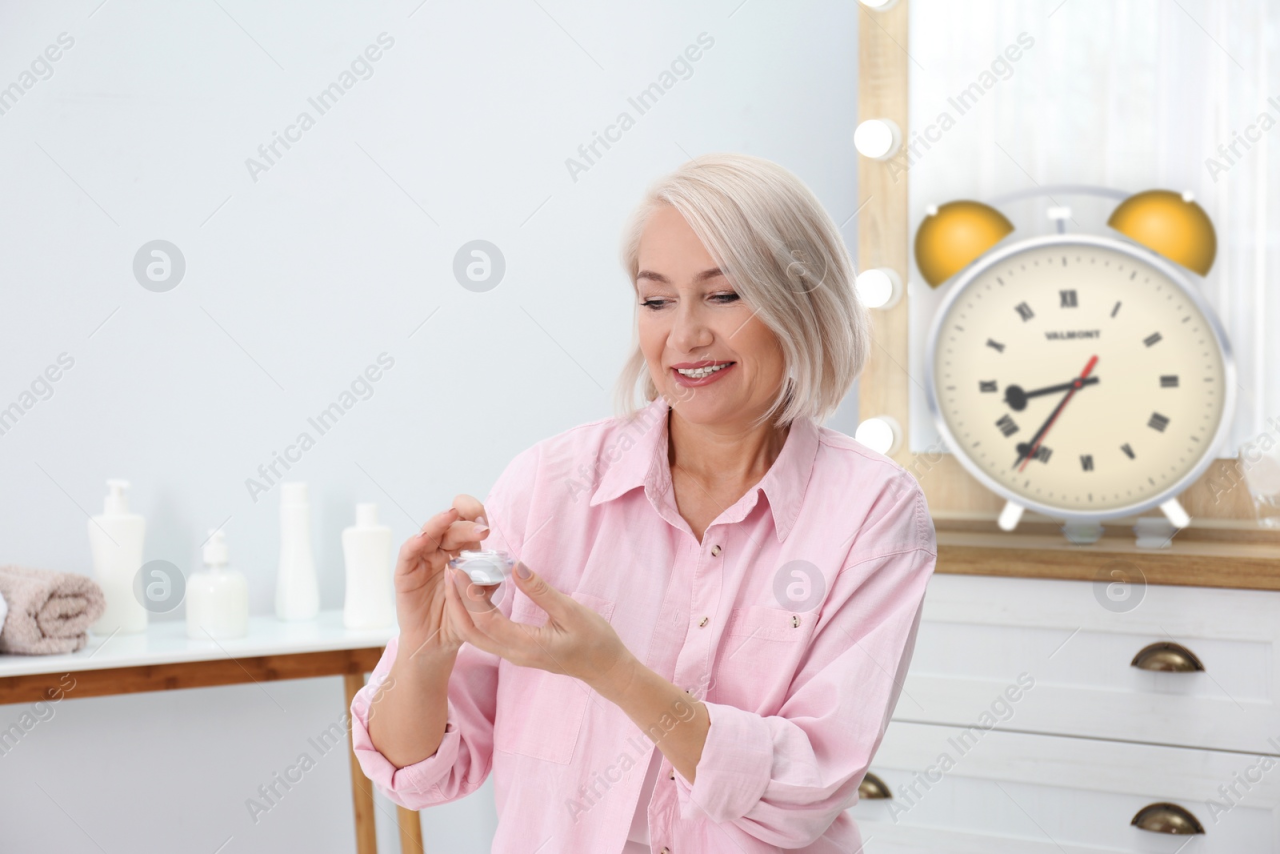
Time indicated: 8:36:36
